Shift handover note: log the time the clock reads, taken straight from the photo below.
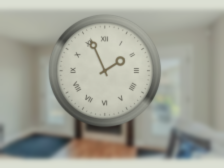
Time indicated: 1:56
